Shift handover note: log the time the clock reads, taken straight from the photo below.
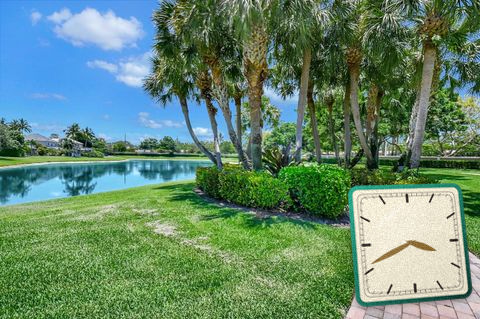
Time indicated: 3:41
